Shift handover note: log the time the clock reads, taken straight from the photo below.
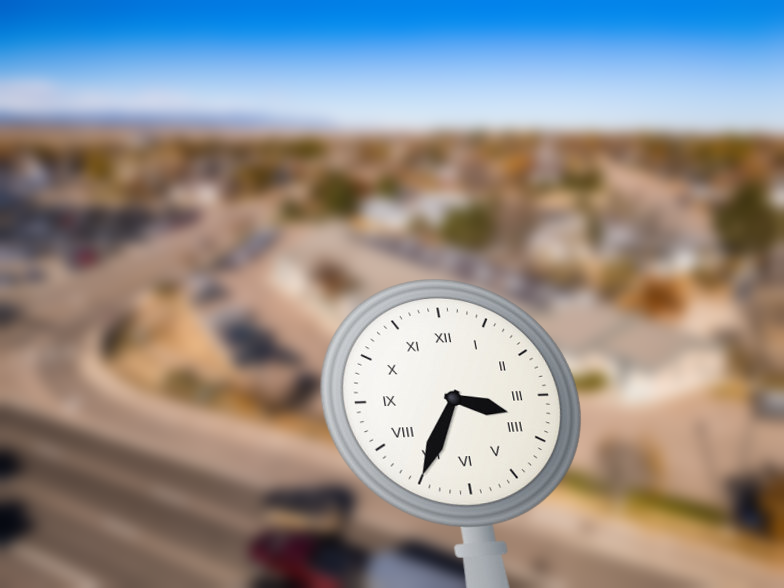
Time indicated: 3:35
